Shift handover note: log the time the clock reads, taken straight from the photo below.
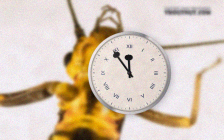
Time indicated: 11:54
